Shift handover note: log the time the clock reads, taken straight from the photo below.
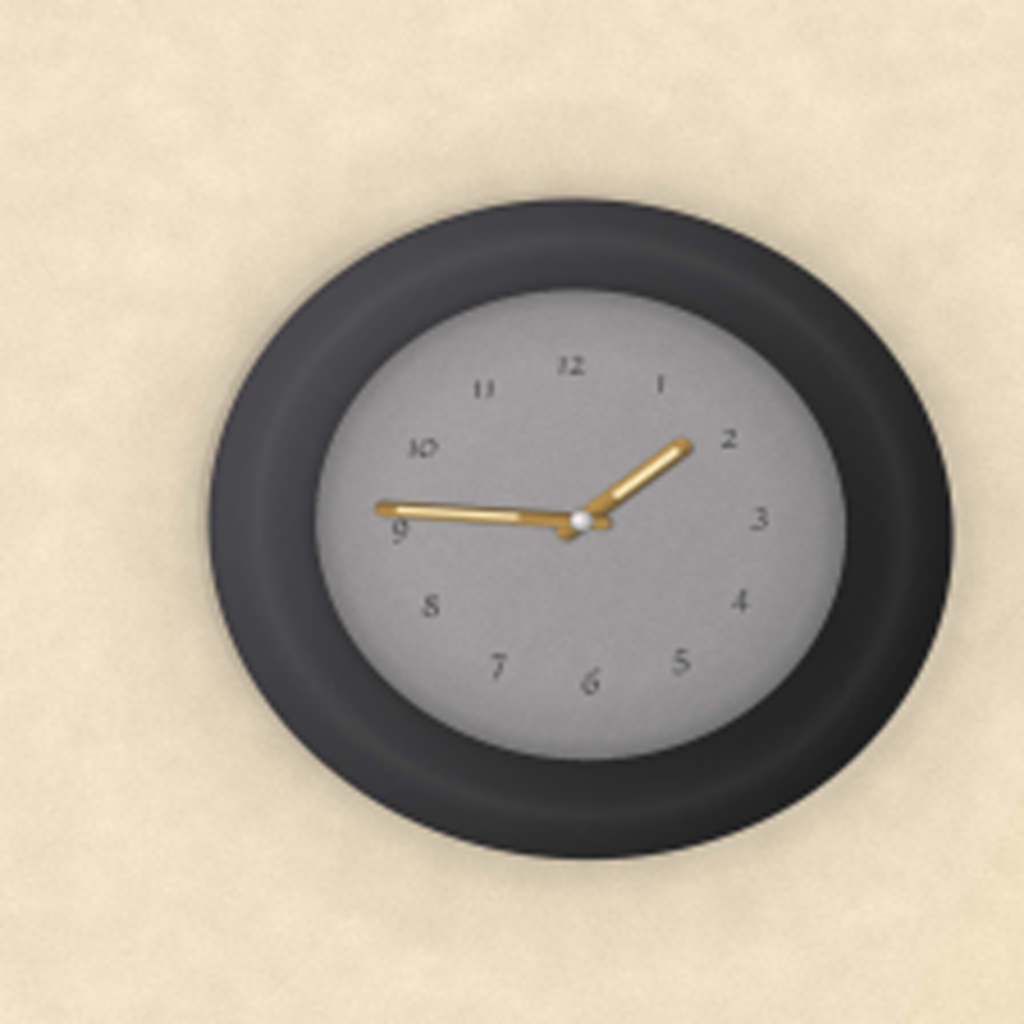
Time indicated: 1:46
